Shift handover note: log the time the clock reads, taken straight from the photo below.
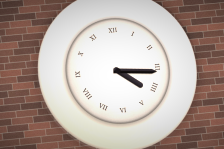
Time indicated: 4:16
